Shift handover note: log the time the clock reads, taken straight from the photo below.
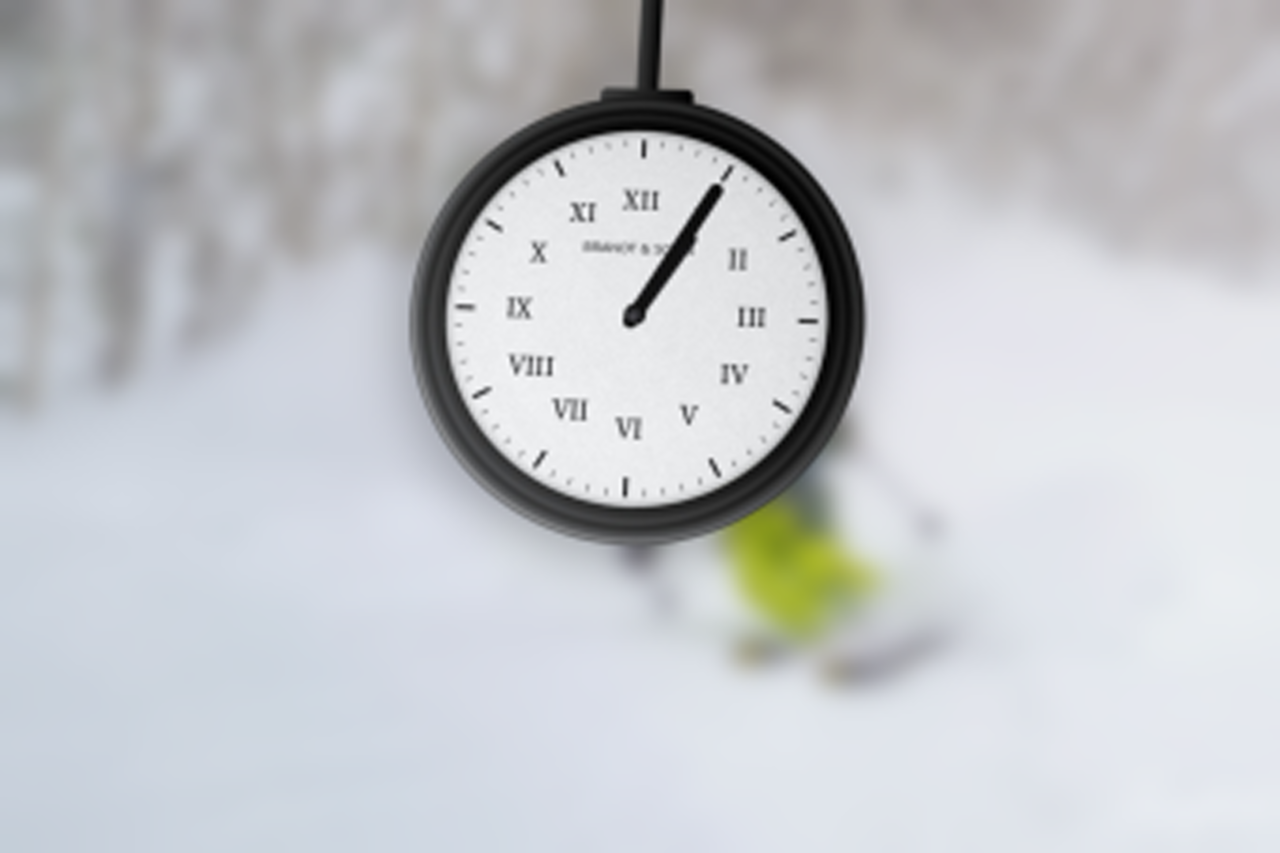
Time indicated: 1:05
